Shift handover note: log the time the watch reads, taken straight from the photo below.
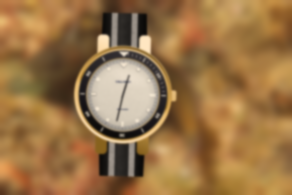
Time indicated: 12:32
